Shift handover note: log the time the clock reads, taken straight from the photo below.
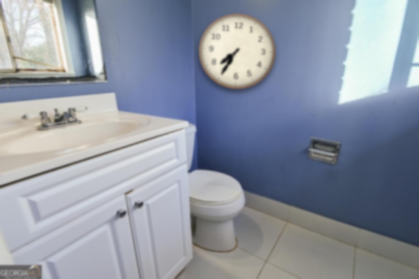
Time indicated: 7:35
